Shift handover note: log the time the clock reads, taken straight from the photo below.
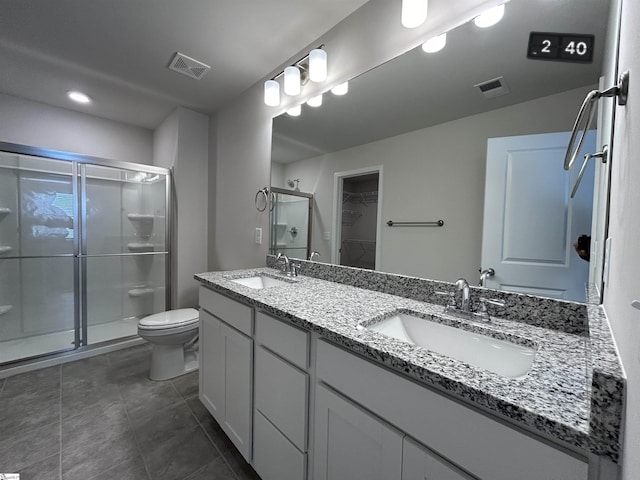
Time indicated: 2:40
